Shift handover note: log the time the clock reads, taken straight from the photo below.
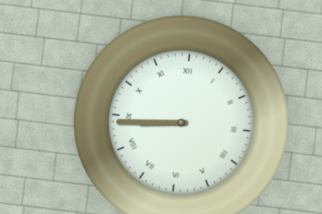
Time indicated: 8:44
